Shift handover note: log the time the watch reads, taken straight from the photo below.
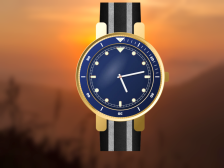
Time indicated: 5:13
